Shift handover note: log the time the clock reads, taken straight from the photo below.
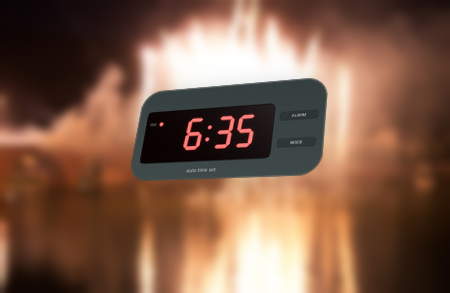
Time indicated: 6:35
